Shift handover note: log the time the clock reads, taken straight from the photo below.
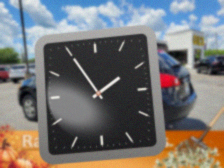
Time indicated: 1:55
